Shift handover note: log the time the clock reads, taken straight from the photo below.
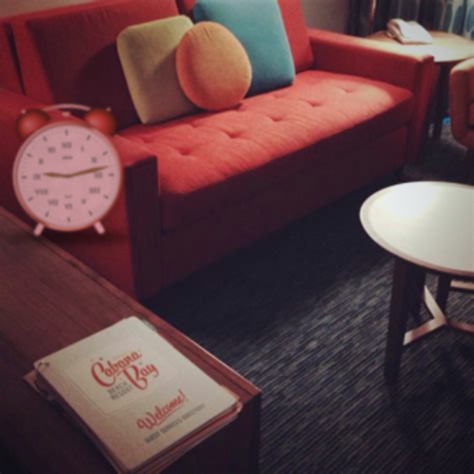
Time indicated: 9:13
